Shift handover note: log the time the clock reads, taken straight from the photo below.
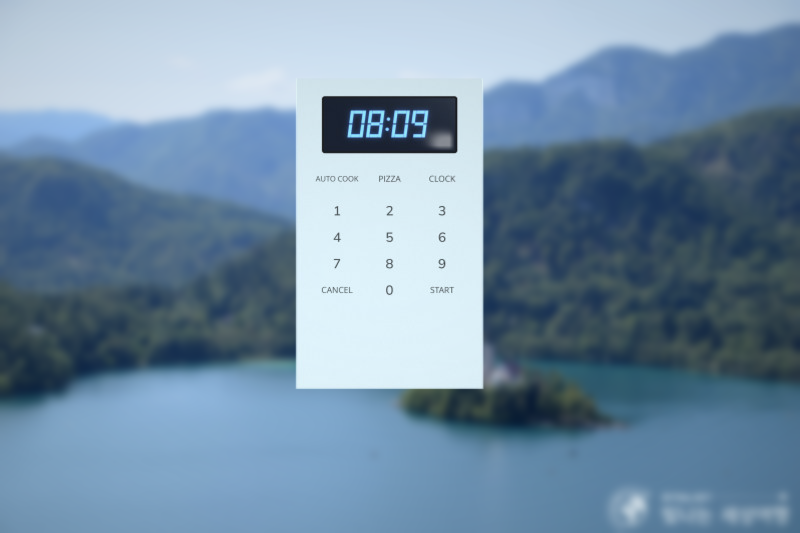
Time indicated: 8:09
